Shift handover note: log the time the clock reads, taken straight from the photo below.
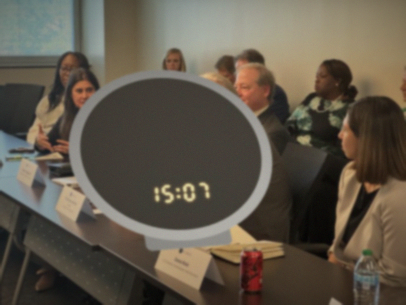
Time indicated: 15:07
